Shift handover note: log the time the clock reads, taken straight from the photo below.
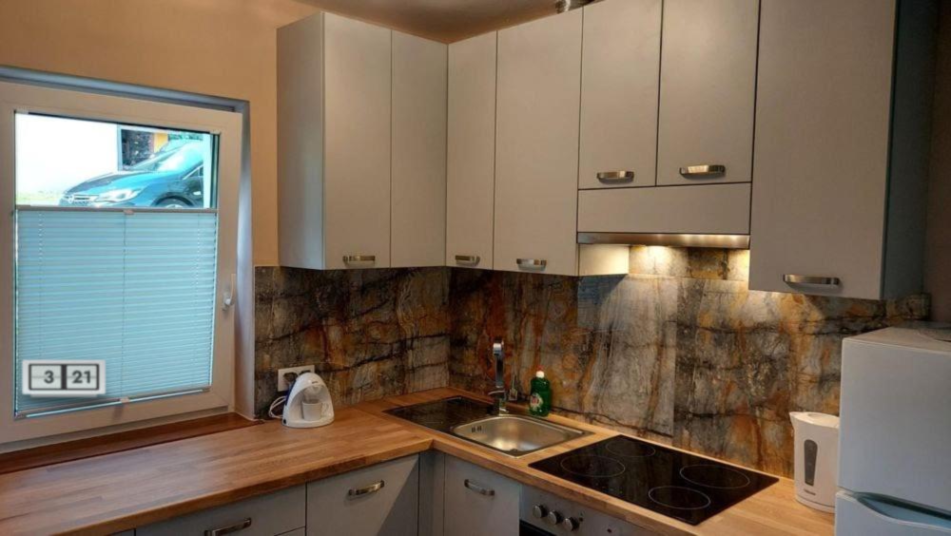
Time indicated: 3:21
